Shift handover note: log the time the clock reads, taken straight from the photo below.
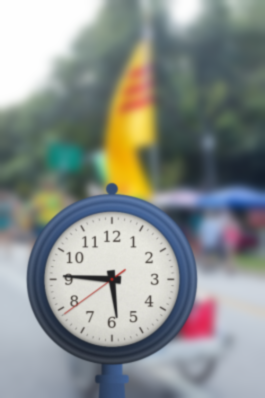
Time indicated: 5:45:39
